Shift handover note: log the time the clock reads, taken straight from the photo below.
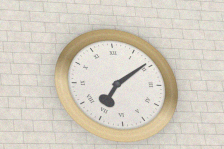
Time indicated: 7:09
